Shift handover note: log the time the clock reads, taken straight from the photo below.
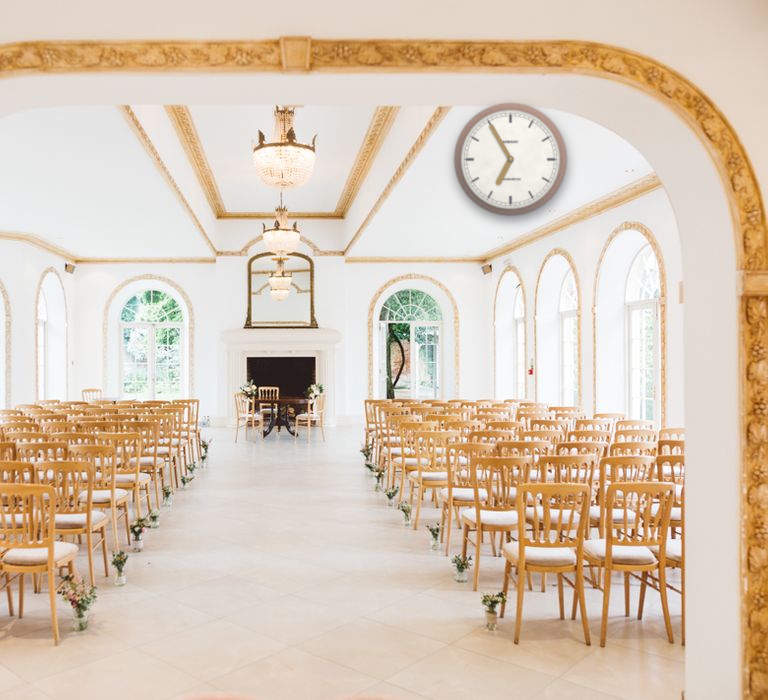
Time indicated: 6:55
